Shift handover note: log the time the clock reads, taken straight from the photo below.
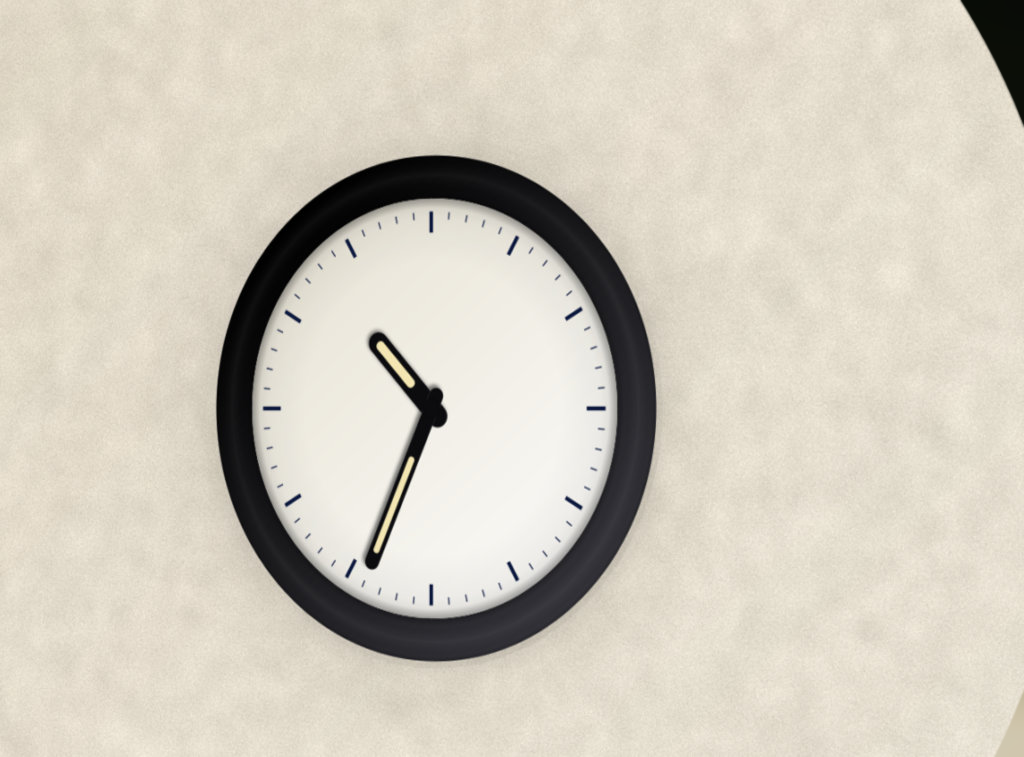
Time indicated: 10:34
